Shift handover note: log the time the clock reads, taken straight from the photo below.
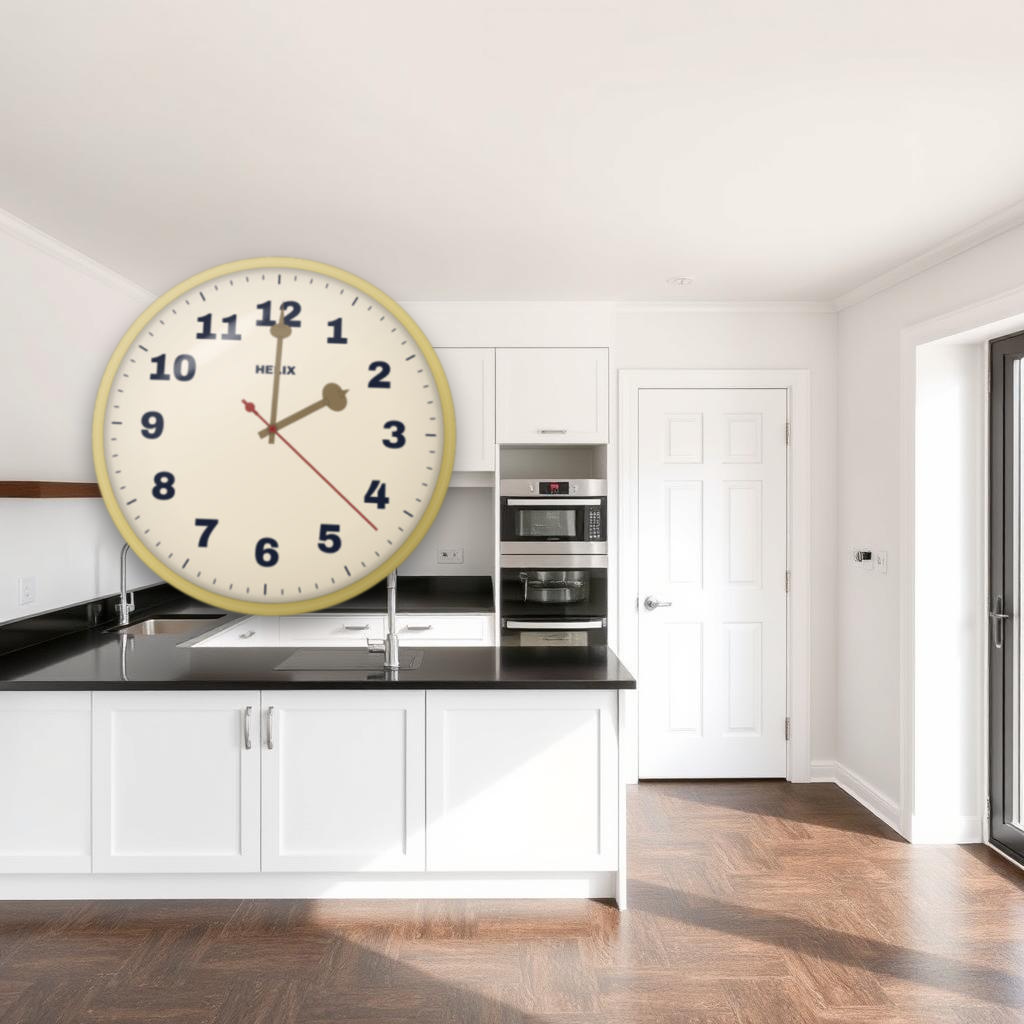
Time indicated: 2:00:22
